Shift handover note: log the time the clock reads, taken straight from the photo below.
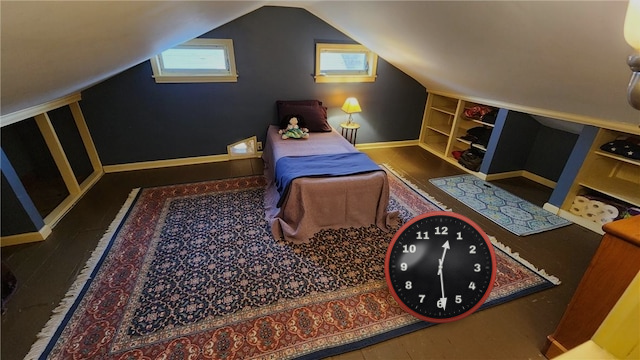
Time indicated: 12:29
